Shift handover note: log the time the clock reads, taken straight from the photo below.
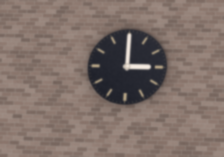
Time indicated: 3:00
